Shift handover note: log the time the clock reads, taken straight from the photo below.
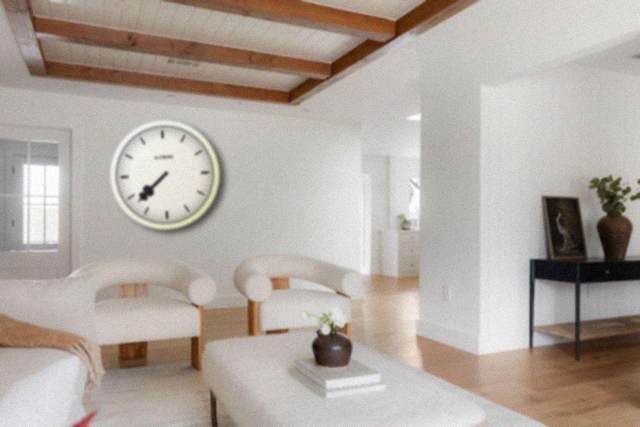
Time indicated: 7:38
